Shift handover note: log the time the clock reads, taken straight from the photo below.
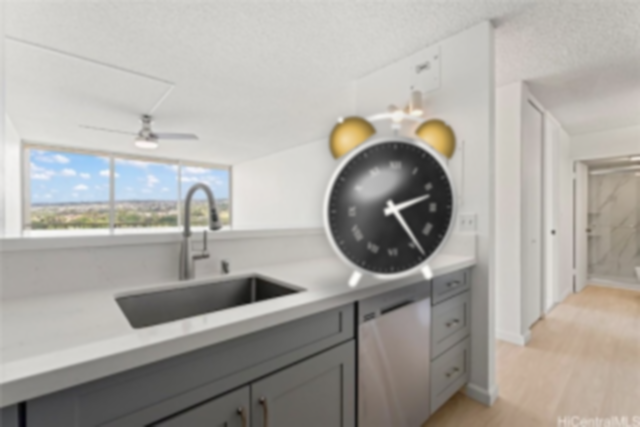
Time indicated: 2:24
